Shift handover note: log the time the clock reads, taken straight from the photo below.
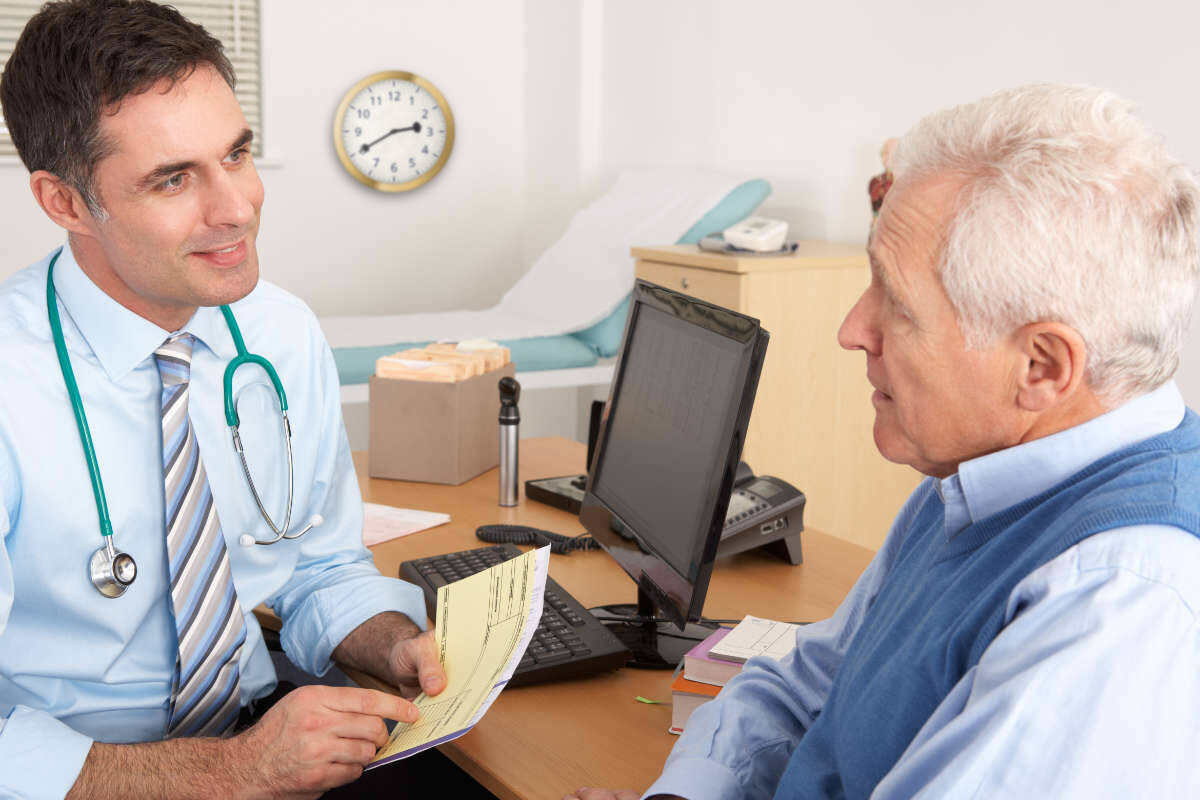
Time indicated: 2:40
